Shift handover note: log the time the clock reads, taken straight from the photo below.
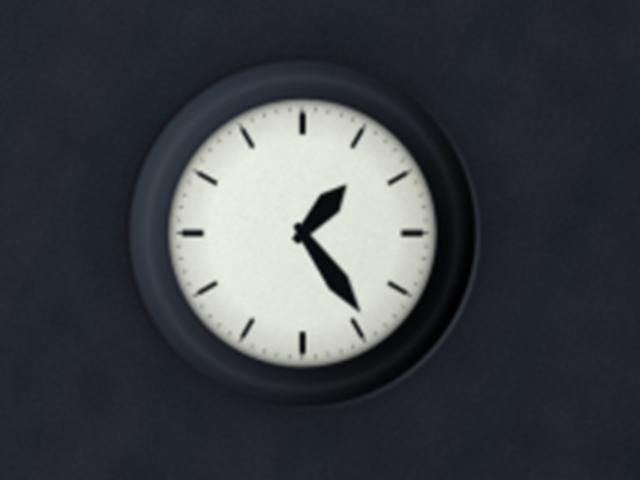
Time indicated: 1:24
